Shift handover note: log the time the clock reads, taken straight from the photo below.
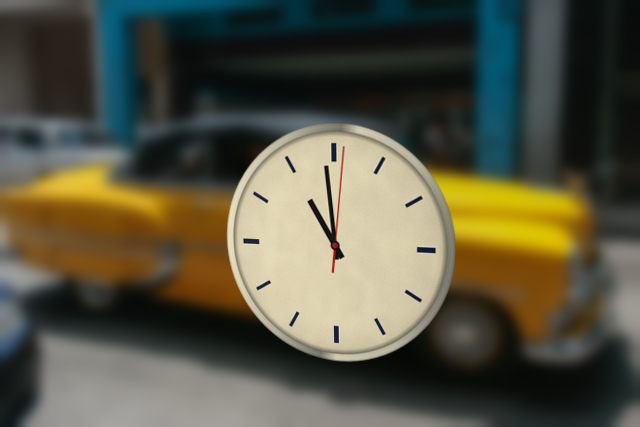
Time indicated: 10:59:01
